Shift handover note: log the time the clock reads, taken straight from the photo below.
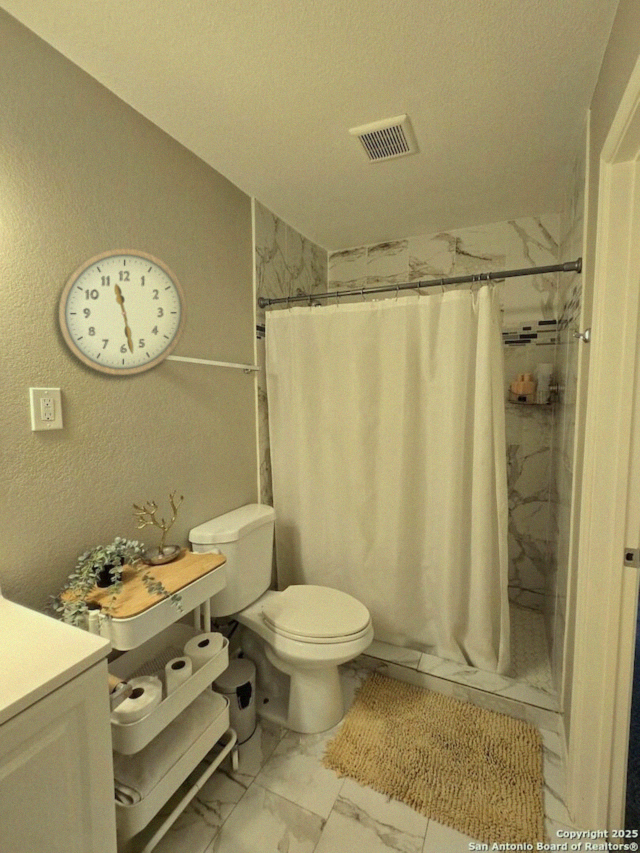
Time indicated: 11:28
